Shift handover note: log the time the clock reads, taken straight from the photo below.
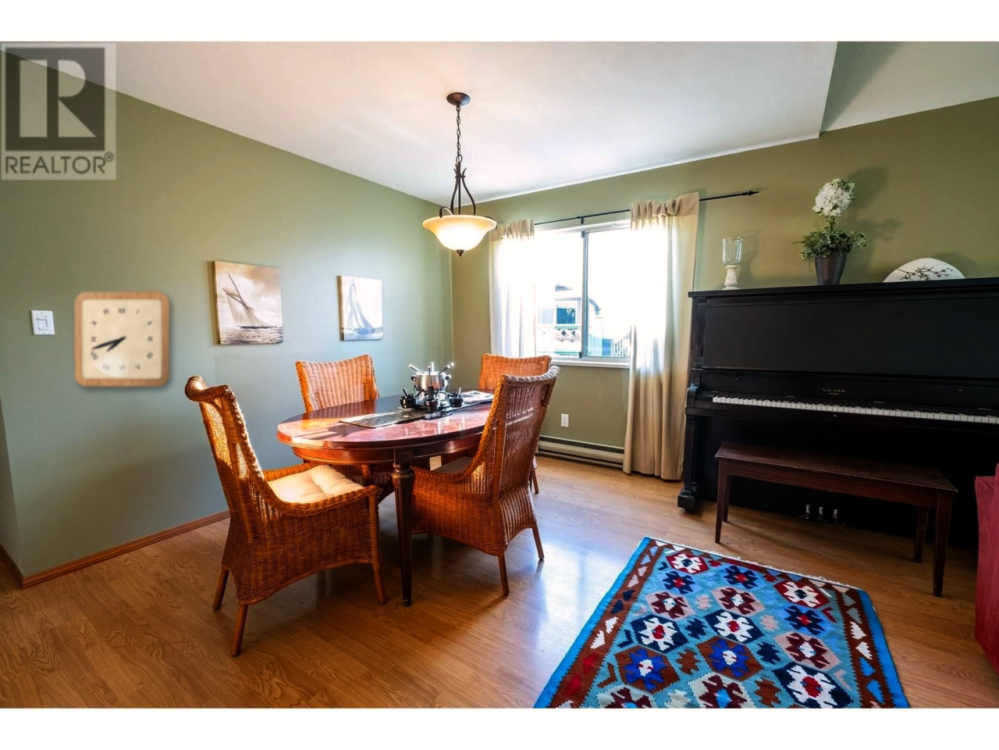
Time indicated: 7:42
